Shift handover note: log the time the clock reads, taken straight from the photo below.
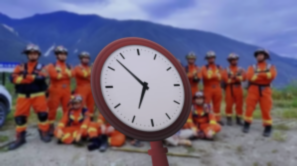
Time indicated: 6:53
